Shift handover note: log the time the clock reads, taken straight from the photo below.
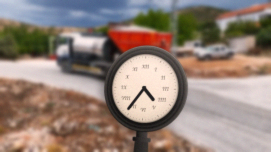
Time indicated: 4:36
